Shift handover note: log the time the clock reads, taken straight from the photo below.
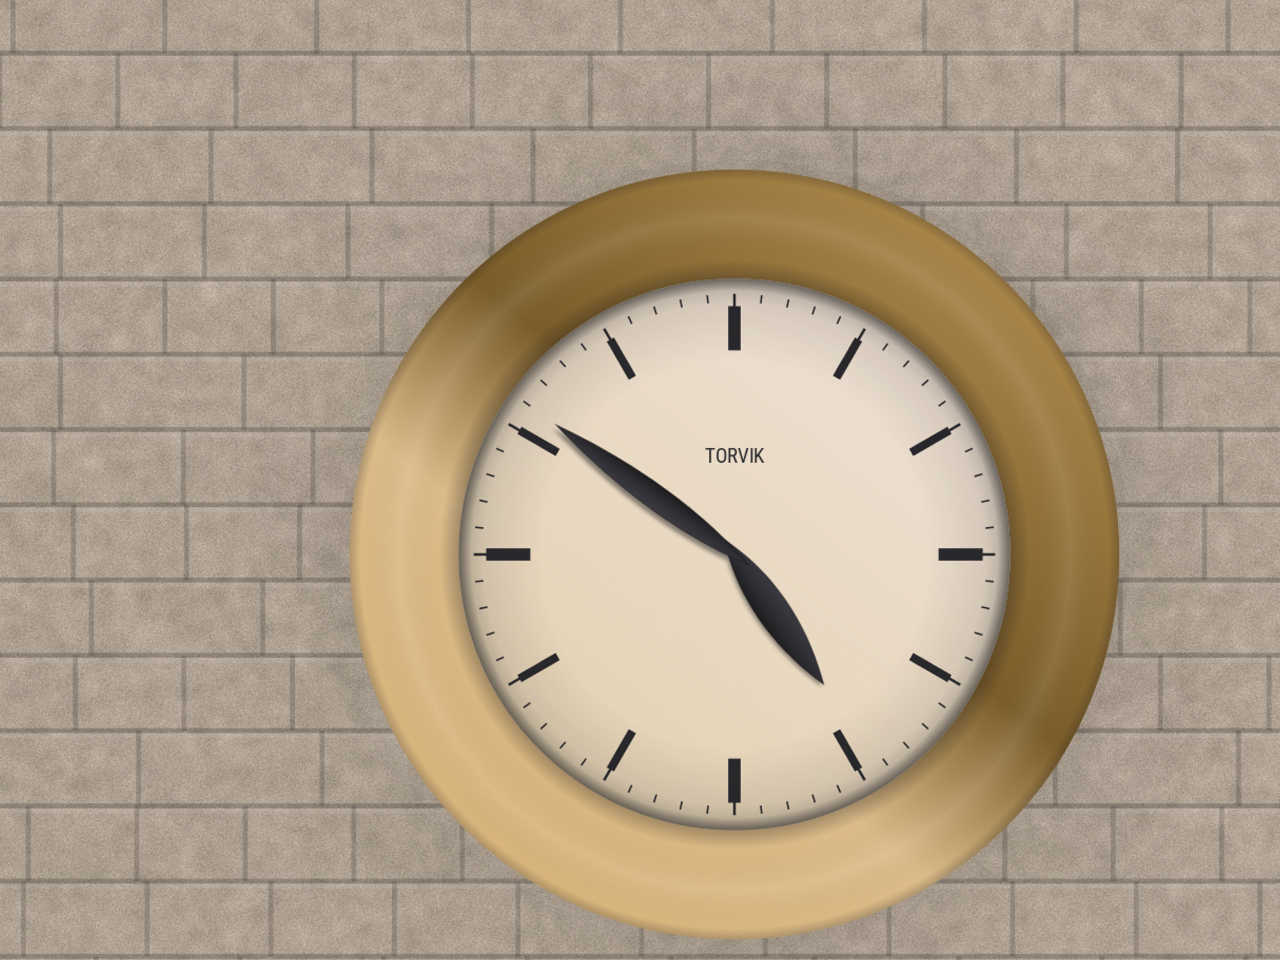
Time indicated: 4:51
